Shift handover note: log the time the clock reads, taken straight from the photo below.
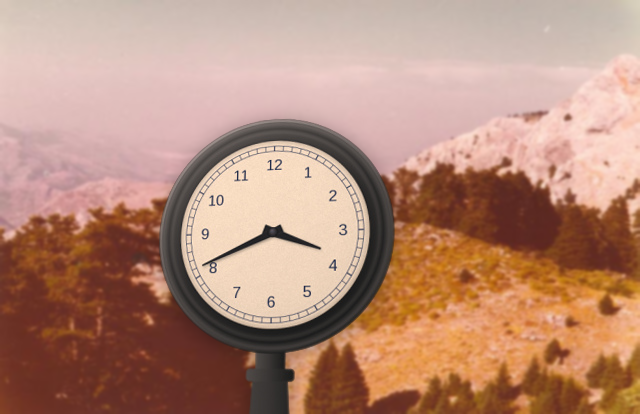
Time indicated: 3:41
